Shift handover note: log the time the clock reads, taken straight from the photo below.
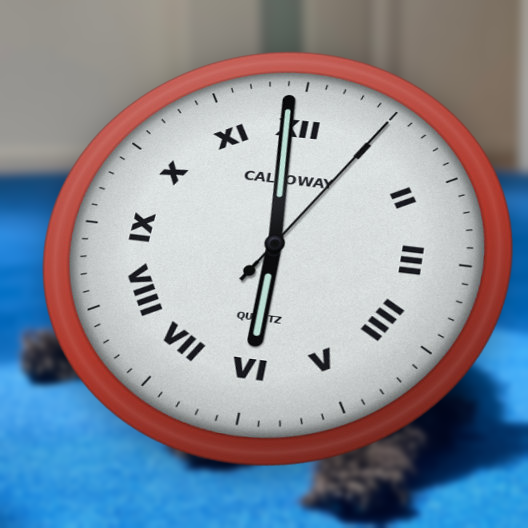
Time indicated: 5:59:05
